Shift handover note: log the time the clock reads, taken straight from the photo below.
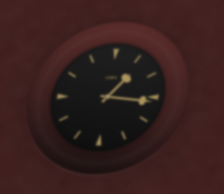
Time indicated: 1:16
